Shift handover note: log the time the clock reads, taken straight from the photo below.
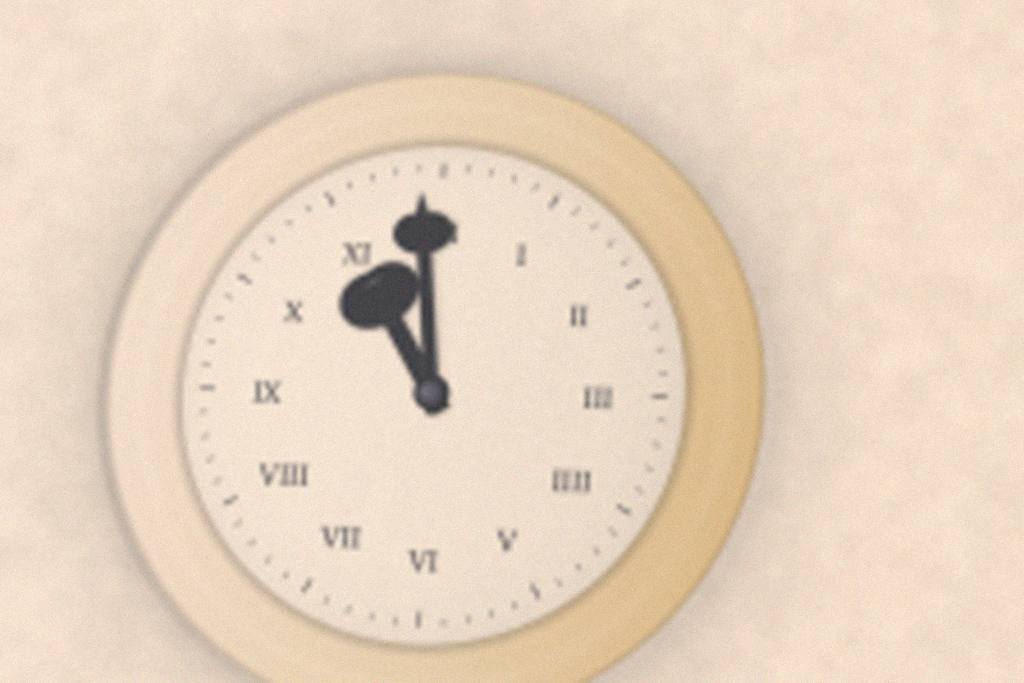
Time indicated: 10:59
